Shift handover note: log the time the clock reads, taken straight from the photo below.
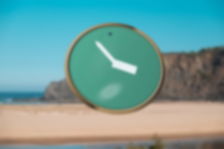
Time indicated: 3:55
